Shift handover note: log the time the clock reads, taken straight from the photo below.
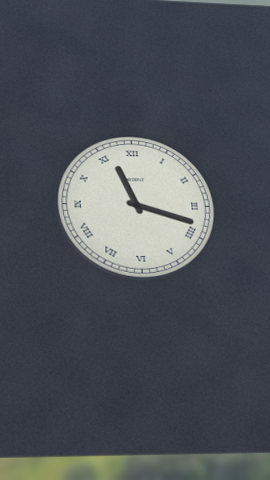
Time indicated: 11:18
